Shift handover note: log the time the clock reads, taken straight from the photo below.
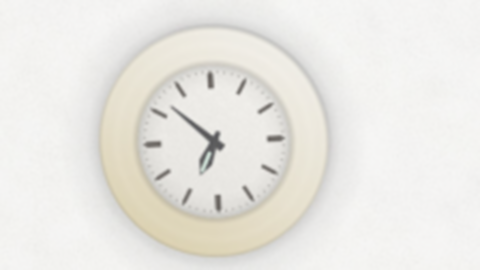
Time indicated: 6:52
